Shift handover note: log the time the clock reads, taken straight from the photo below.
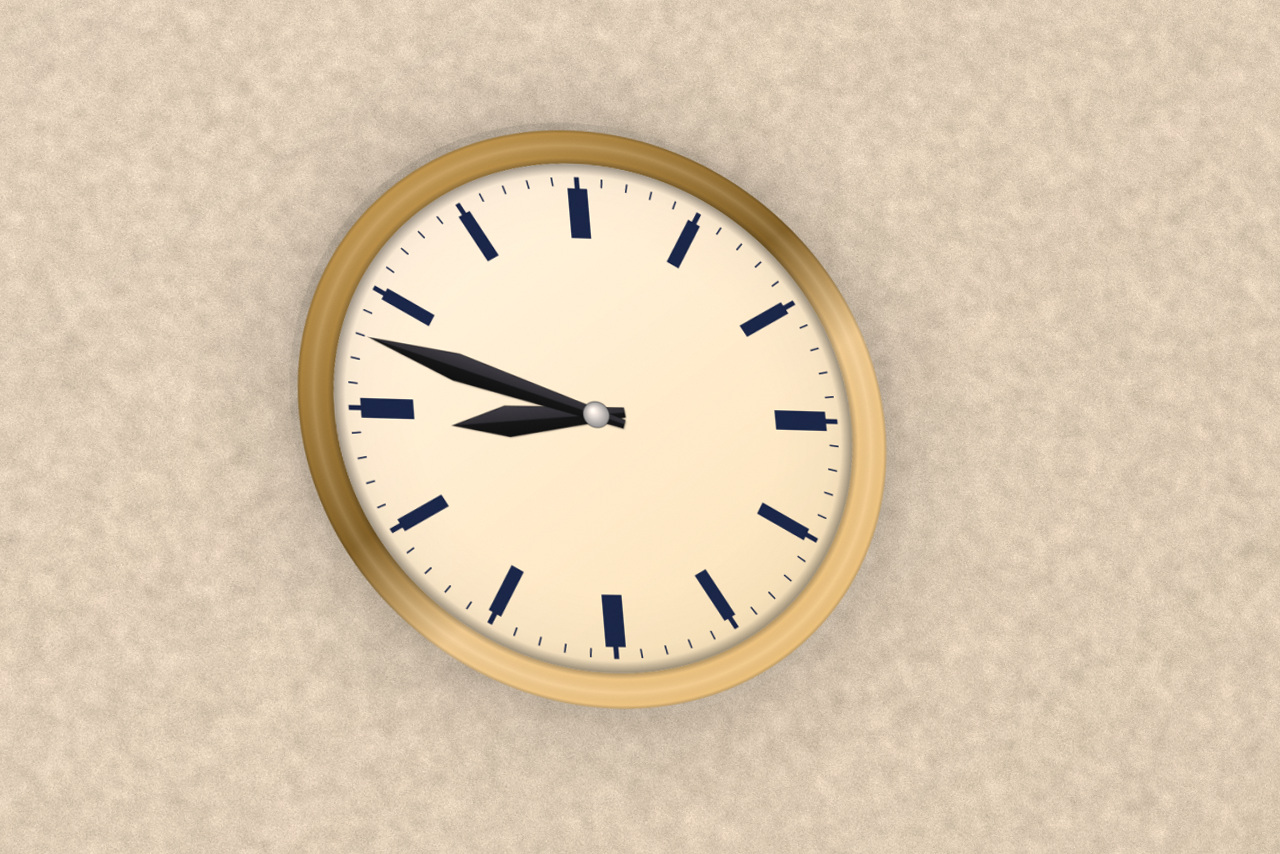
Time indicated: 8:48
